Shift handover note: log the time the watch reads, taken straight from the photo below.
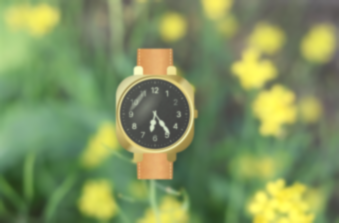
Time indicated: 6:24
